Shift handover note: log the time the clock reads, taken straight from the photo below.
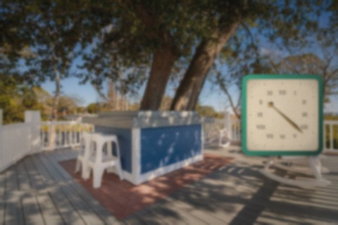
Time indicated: 10:22
